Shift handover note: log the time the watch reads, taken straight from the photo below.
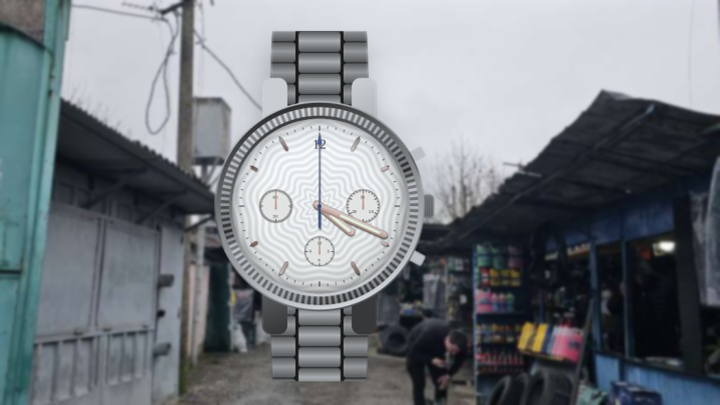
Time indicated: 4:19
